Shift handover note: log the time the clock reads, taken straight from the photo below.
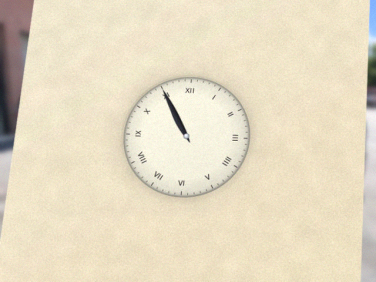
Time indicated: 10:55
